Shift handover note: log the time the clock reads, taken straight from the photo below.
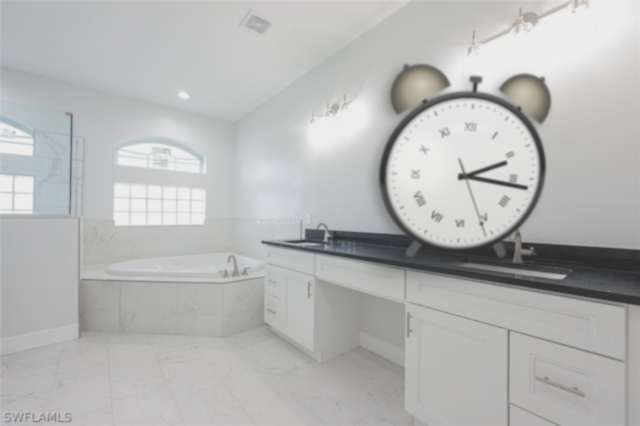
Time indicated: 2:16:26
